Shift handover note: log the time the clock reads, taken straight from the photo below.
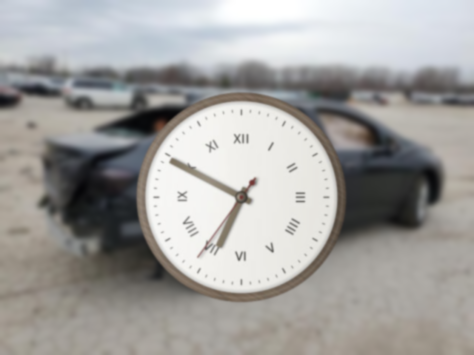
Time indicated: 6:49:36
